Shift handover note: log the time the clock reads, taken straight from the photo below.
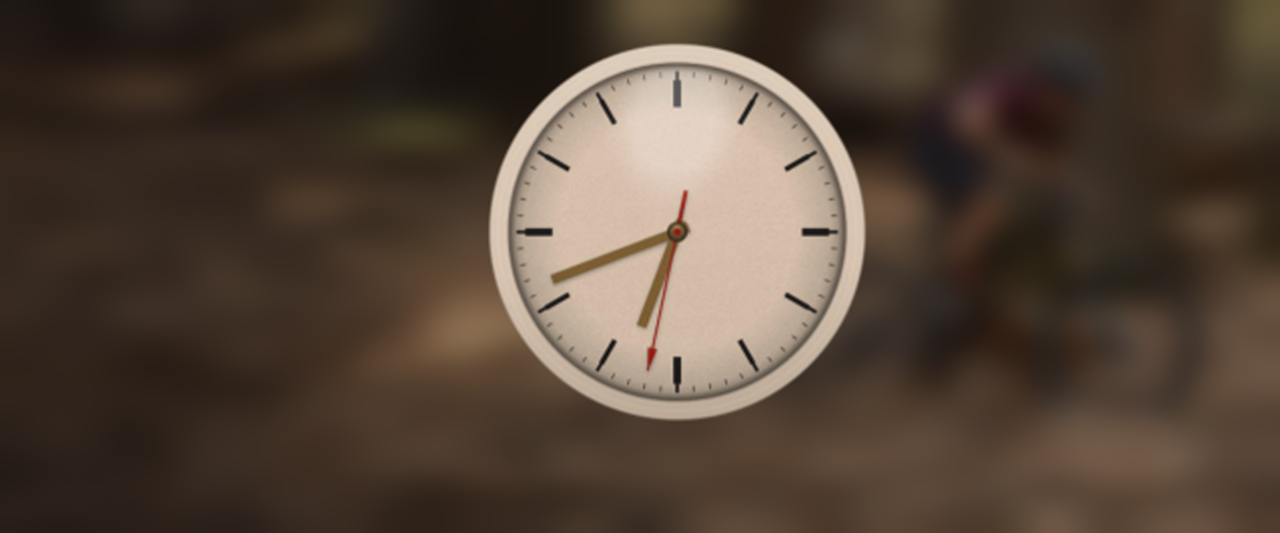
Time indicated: 6:41:32
